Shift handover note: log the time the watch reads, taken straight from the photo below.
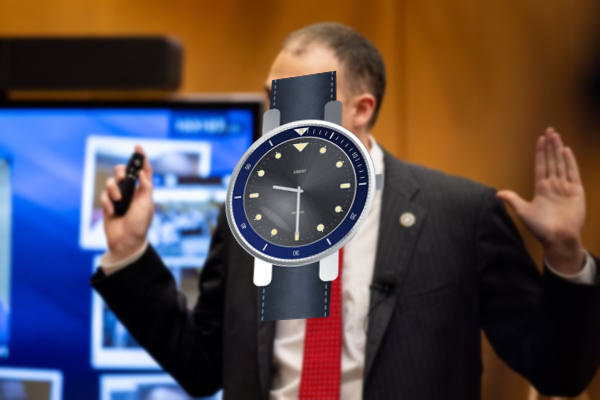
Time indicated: 9:30
